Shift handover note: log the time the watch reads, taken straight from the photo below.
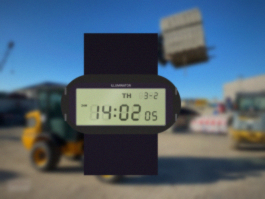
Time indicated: 14:02:05
